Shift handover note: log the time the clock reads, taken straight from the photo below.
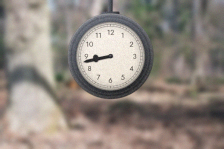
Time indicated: 8:43
